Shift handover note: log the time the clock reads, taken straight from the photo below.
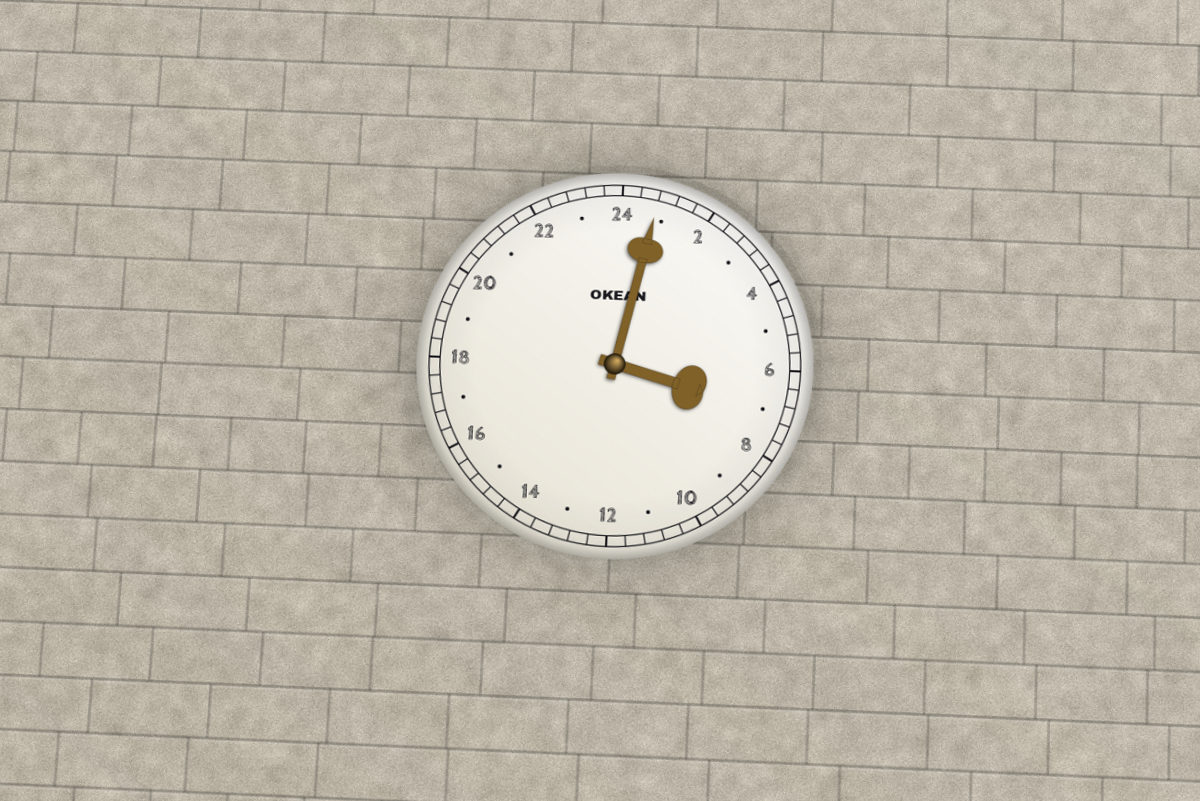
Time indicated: 7:02
